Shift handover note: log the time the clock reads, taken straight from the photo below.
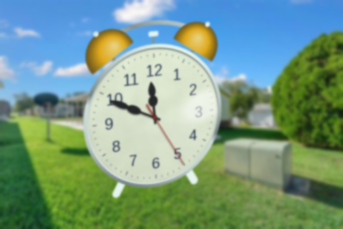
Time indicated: 11:49:25
